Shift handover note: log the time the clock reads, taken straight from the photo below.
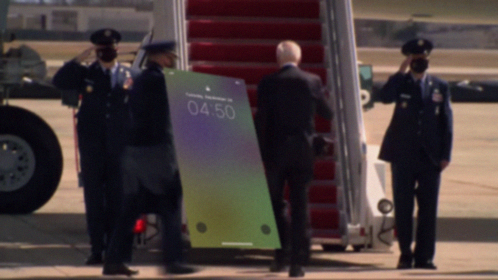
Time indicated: 4:50
